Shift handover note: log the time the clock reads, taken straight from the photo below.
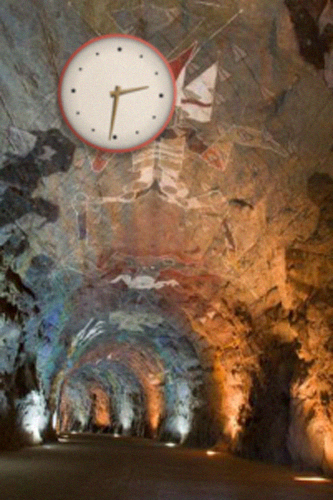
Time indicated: 2:31
